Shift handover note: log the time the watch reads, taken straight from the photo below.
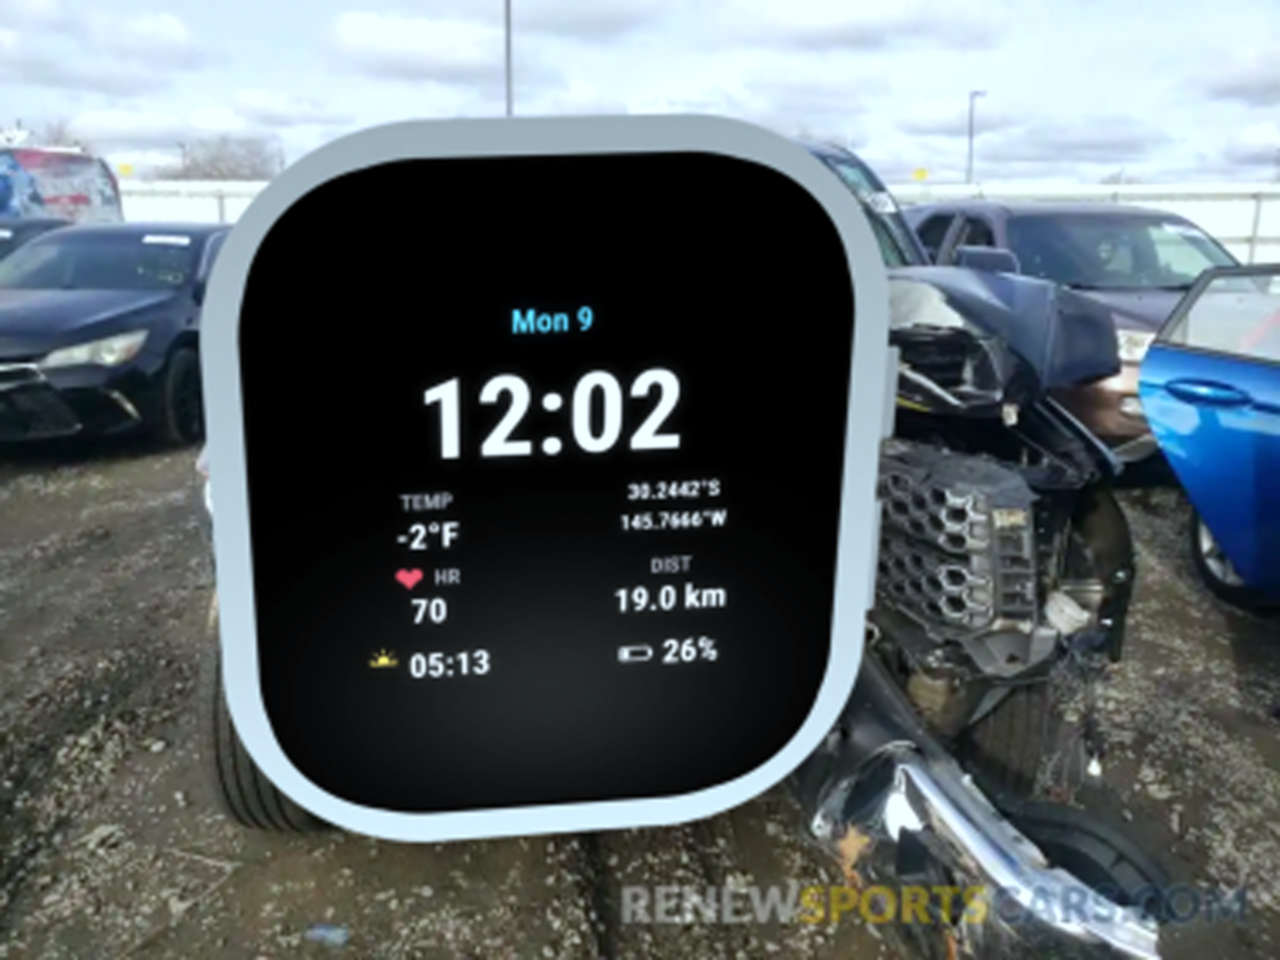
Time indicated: 12:02
